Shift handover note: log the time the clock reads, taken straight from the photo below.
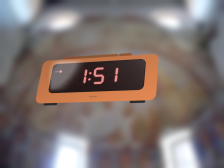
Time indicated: 1:51
